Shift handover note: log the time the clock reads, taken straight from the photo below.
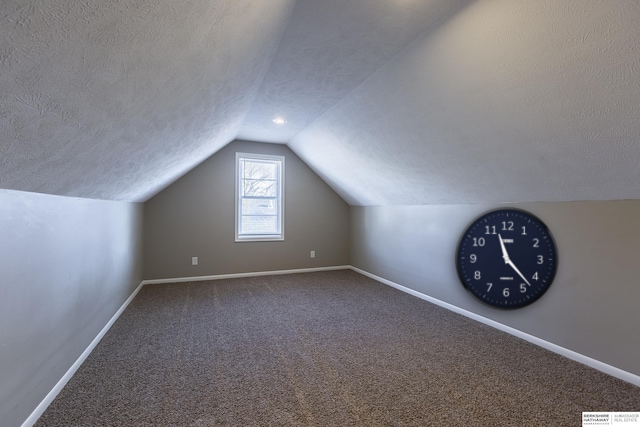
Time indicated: 11:23
